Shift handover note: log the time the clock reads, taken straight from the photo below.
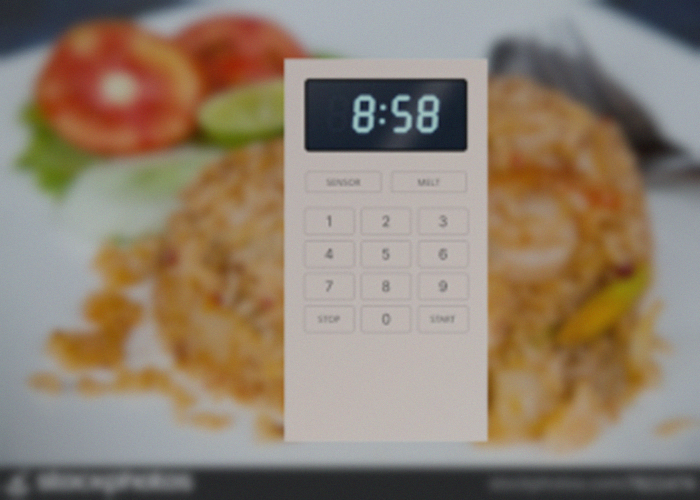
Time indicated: 8:58
